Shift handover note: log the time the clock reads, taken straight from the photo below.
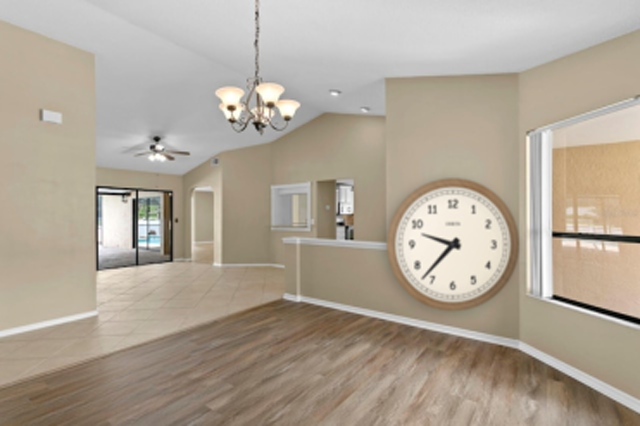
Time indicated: 9:37
